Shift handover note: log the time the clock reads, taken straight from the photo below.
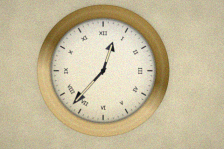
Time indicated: 12:37
